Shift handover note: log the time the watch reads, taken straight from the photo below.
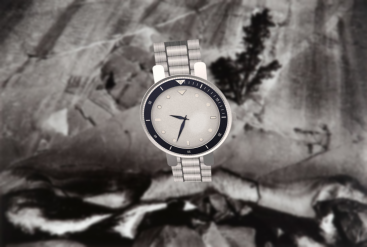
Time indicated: 9:34
